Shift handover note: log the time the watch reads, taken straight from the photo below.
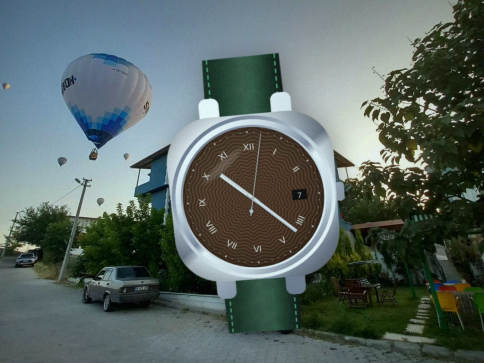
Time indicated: 10:22:02
